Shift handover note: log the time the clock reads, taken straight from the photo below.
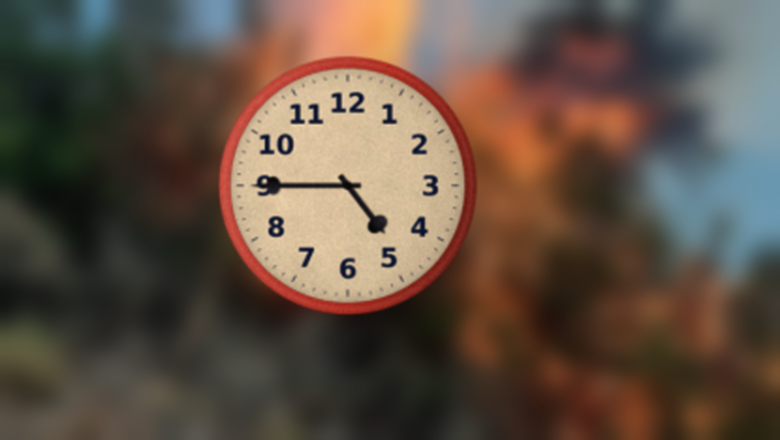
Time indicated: 4:45
